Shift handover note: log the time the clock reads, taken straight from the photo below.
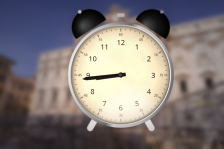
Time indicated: 8:44
